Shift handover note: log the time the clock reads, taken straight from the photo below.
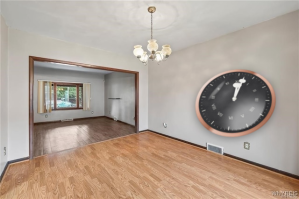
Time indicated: 12:02
